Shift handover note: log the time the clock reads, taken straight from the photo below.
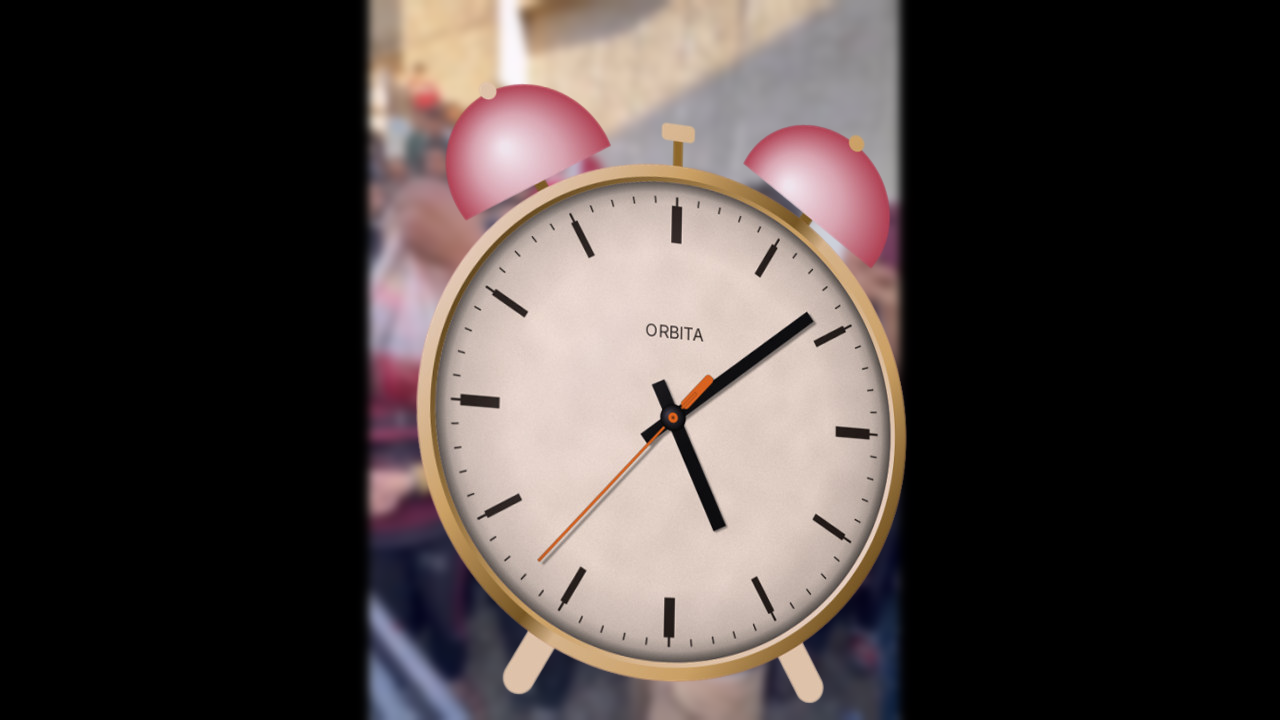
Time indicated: 5:08:37
